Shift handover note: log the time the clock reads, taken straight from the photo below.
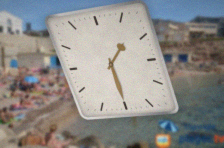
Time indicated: 1:30
